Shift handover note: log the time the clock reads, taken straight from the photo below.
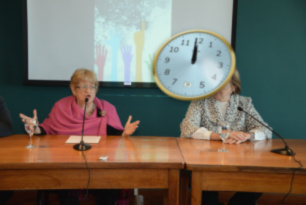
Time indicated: 11:59
